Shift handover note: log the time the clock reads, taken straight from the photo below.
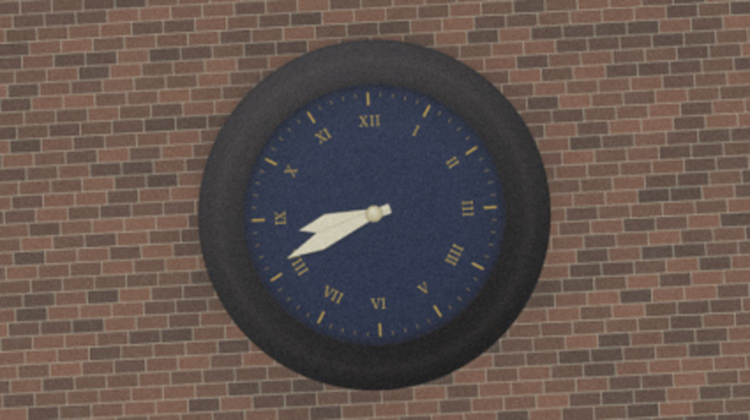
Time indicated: 8:41
